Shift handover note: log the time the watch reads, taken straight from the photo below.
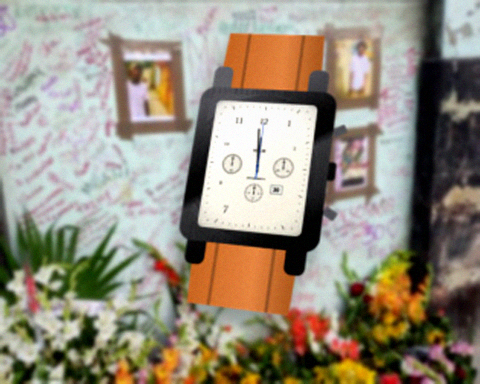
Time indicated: 11:59
